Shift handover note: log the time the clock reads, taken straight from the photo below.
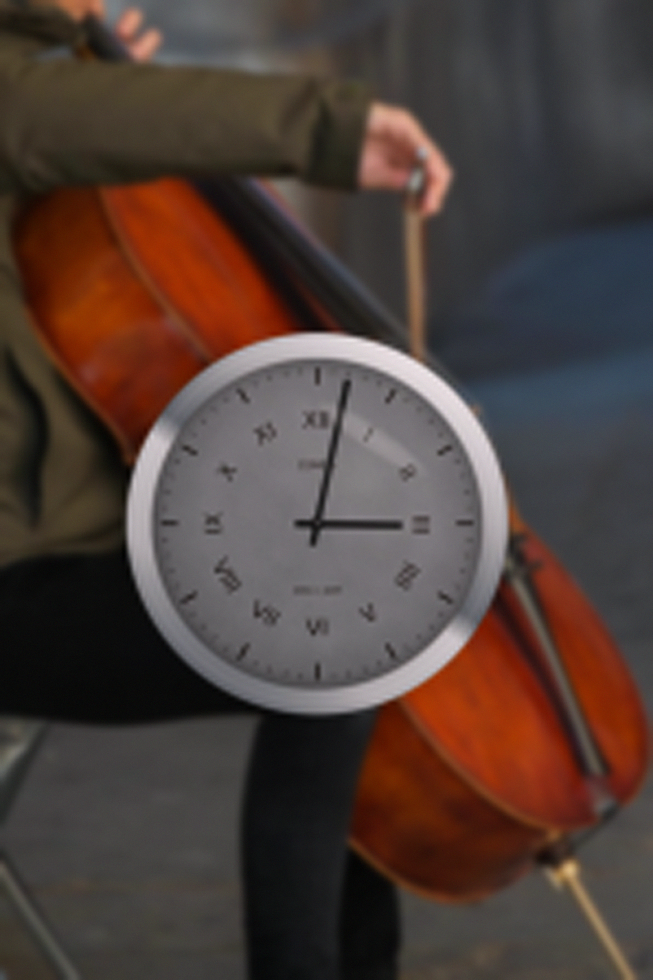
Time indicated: 3:02
